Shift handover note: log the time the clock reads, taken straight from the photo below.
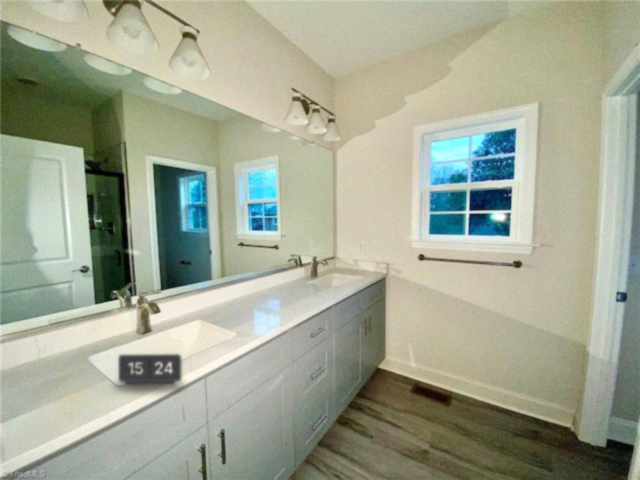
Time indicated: 15:24
